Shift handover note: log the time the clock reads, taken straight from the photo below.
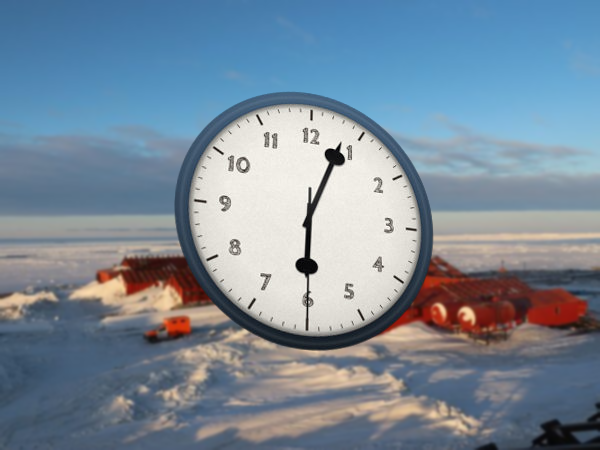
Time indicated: 6:03:30
